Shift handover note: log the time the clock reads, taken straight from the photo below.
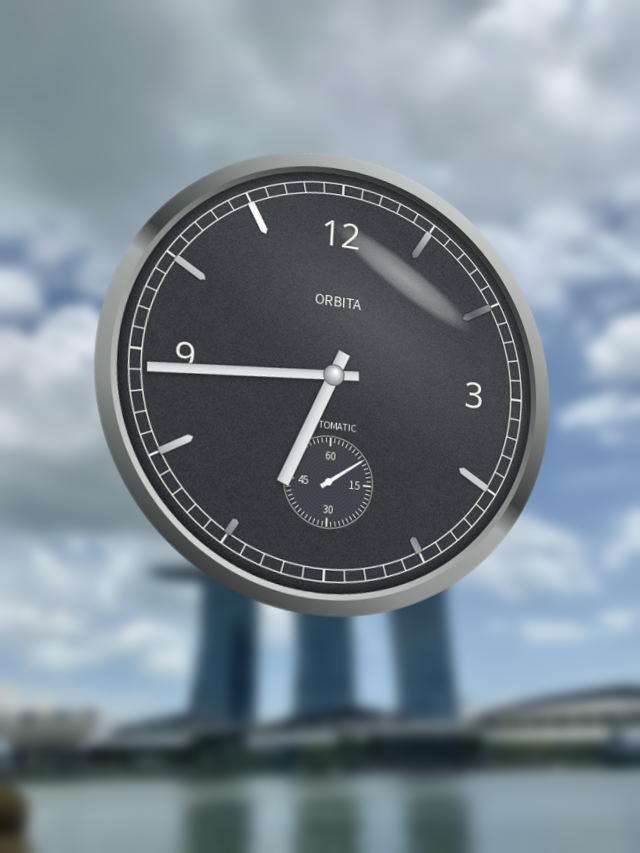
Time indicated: 6:44:09
